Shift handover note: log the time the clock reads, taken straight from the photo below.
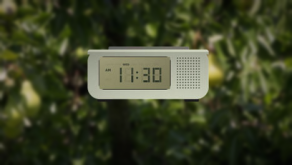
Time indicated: 11:30
